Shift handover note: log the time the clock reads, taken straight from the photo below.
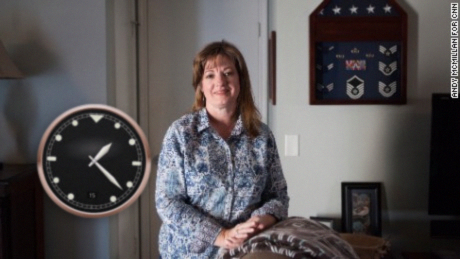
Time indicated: 1:22
